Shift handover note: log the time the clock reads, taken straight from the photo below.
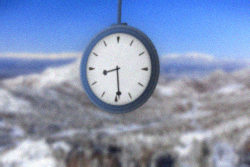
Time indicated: 8:29
